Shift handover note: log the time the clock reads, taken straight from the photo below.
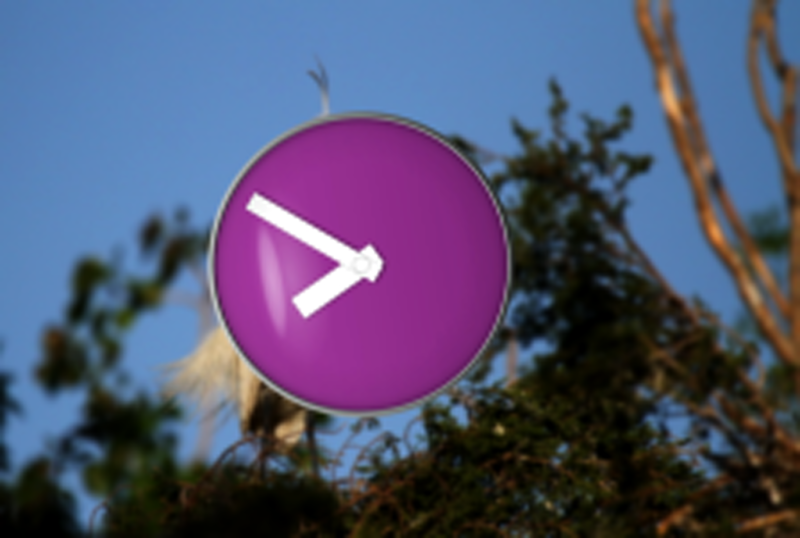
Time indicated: 7:50
